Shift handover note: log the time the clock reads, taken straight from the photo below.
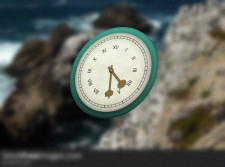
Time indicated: 4:29
